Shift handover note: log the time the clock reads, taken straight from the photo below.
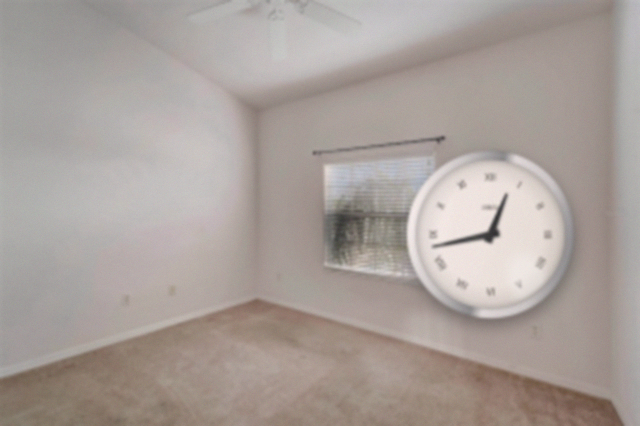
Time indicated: 12:43
